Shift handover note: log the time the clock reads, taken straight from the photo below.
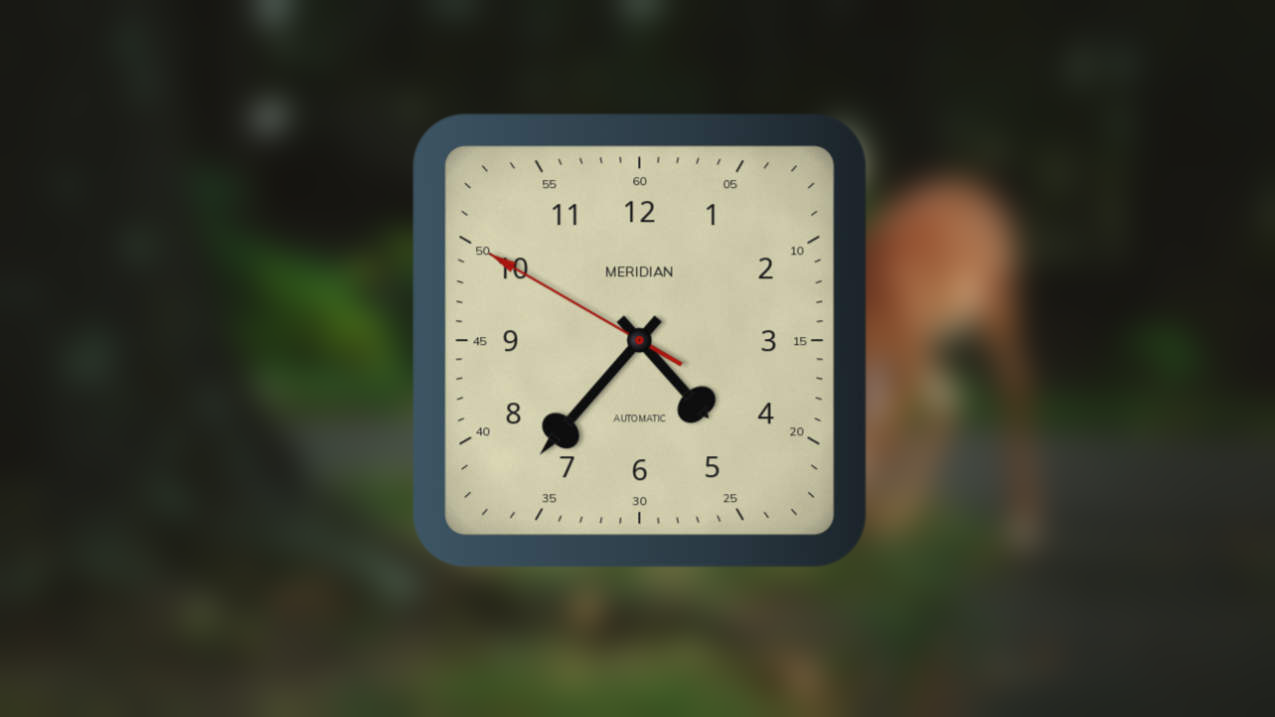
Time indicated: 4:36:50
